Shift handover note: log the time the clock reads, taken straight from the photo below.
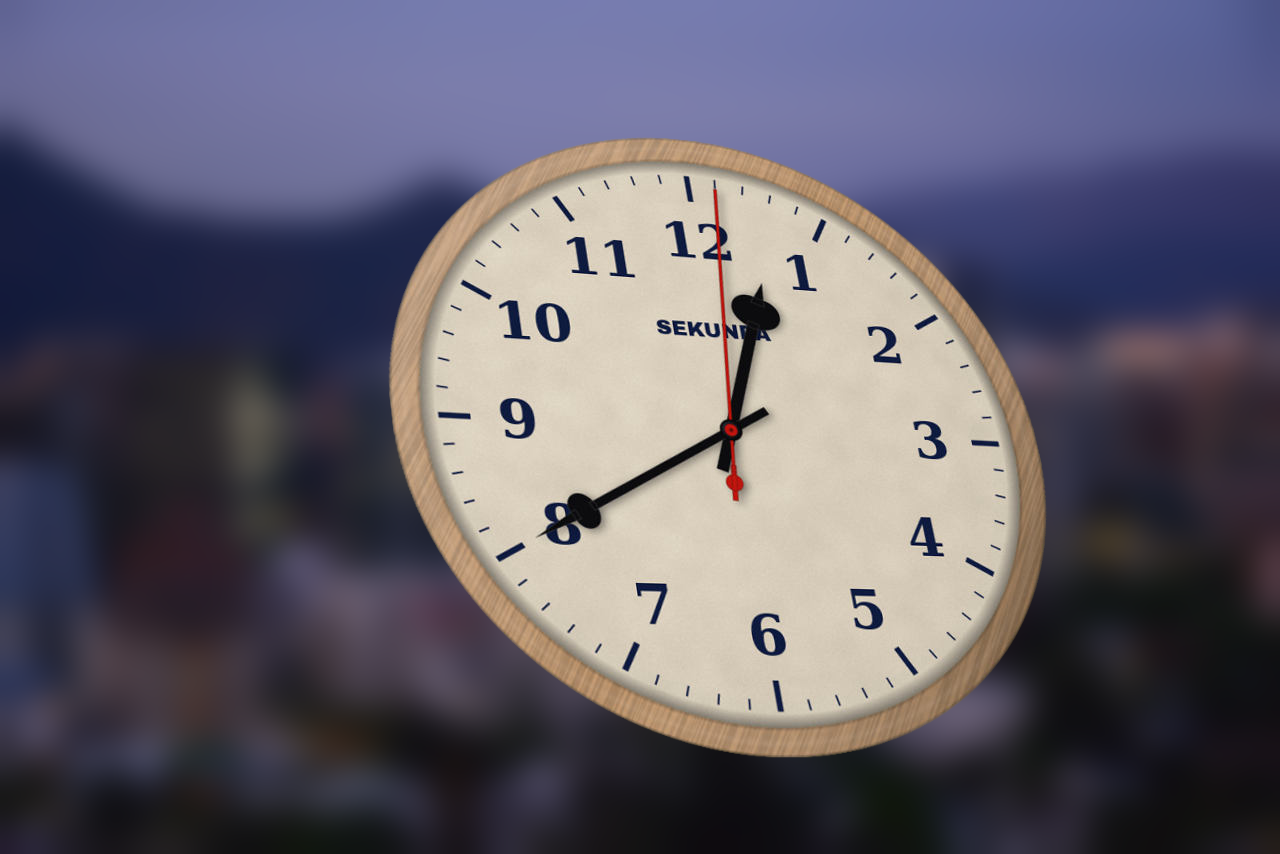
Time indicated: 12:40:01
